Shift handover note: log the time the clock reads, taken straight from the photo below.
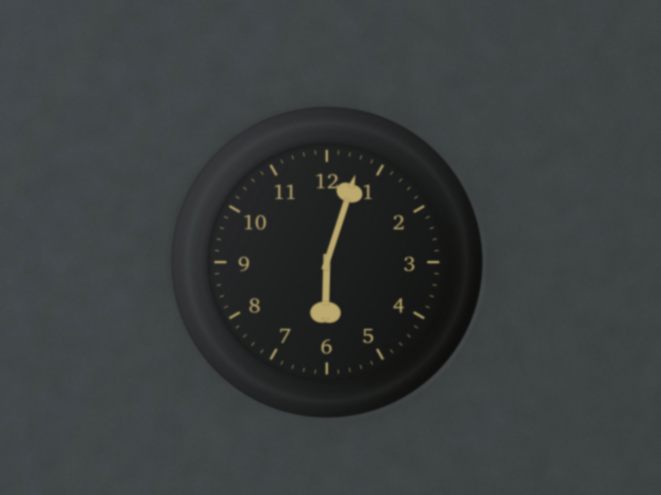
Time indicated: 6:03
